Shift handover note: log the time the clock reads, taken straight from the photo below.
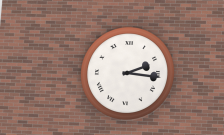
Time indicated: 2:16
